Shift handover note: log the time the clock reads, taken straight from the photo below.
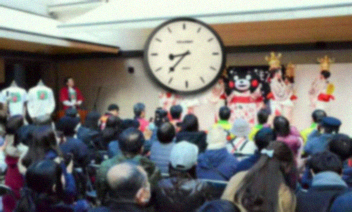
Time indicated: 8:37
